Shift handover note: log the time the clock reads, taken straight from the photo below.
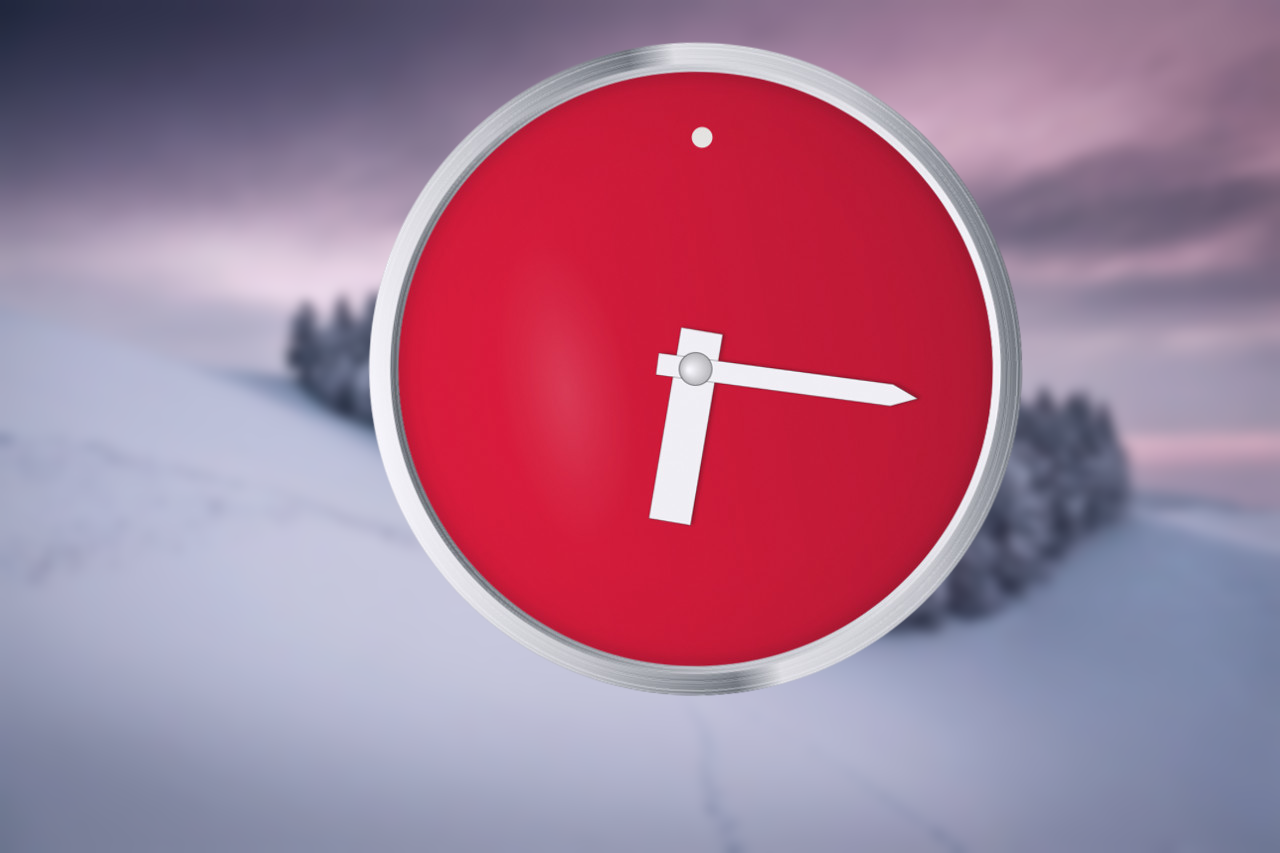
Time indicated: 6:16
